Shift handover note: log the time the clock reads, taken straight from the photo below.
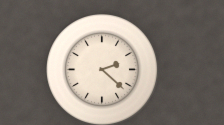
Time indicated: 2:22
